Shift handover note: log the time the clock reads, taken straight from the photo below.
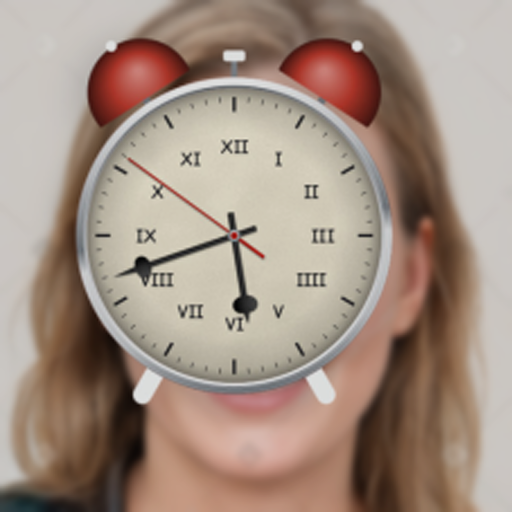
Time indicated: 5:41:51
